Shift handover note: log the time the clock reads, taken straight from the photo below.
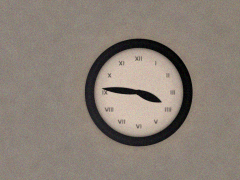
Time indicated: 3:46
